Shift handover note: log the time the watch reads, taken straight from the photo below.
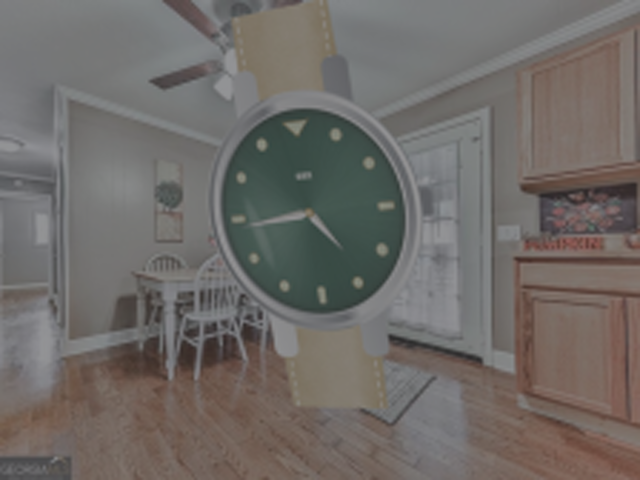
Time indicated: 4:44
